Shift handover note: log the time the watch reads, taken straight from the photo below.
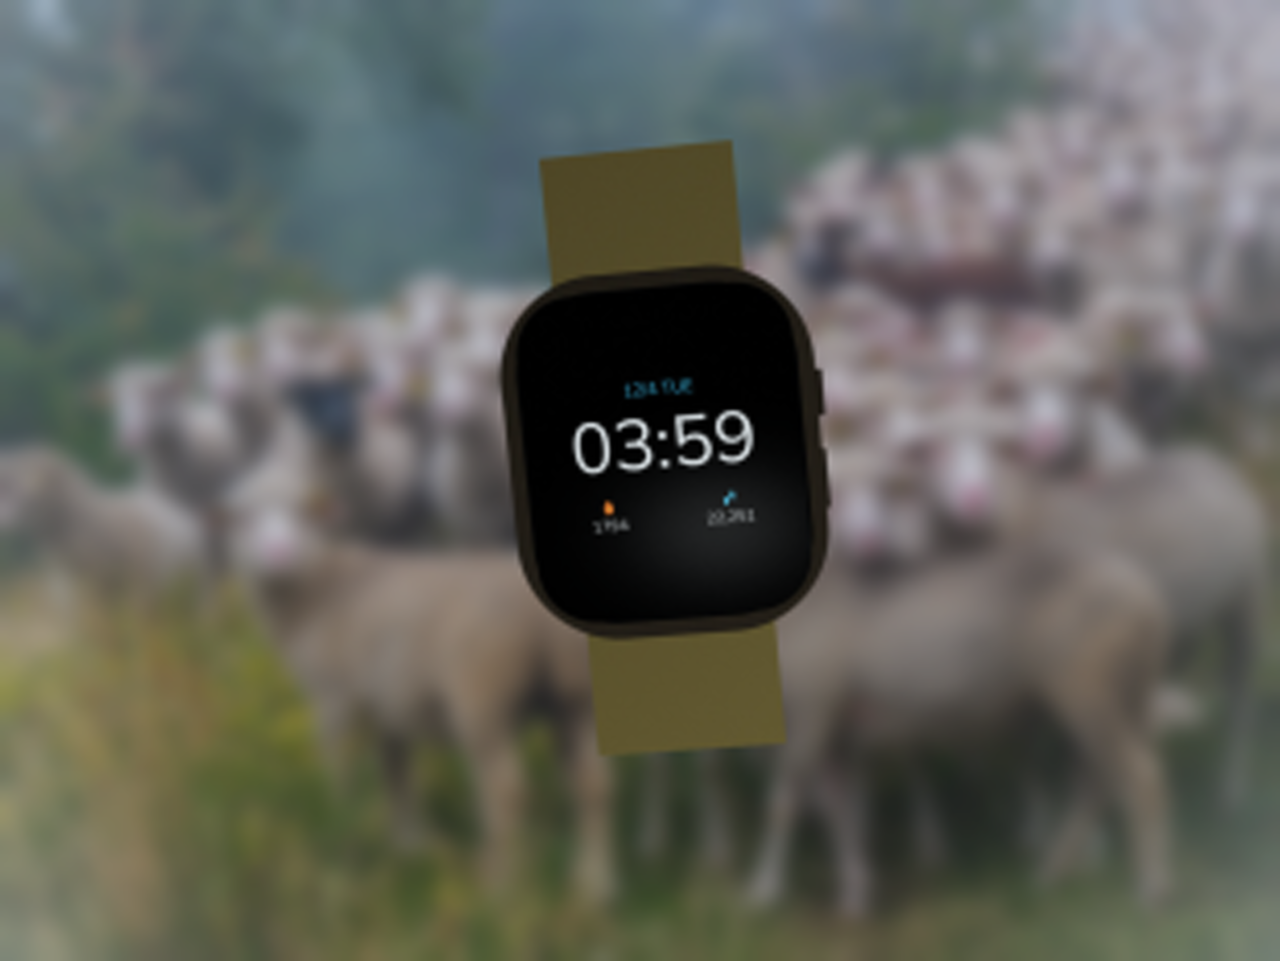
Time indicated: 3:59
